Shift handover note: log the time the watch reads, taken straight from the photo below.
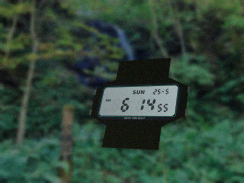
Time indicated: 6:14:55
